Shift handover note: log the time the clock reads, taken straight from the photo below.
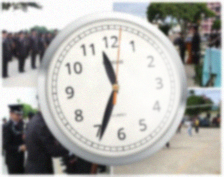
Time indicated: 11:34:02
